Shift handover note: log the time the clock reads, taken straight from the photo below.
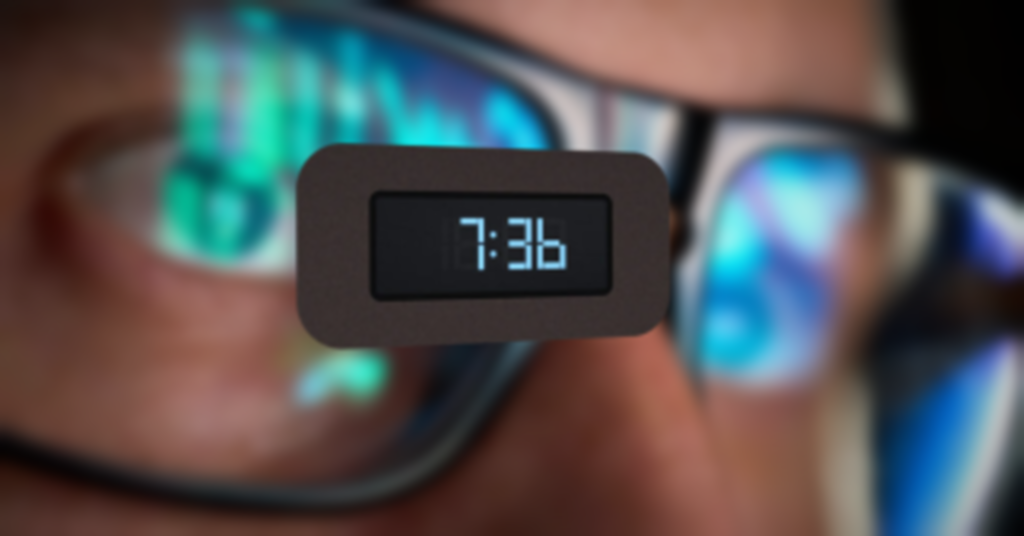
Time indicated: 7:36
